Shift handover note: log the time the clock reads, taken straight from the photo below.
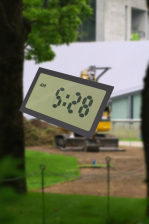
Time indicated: 5:28
